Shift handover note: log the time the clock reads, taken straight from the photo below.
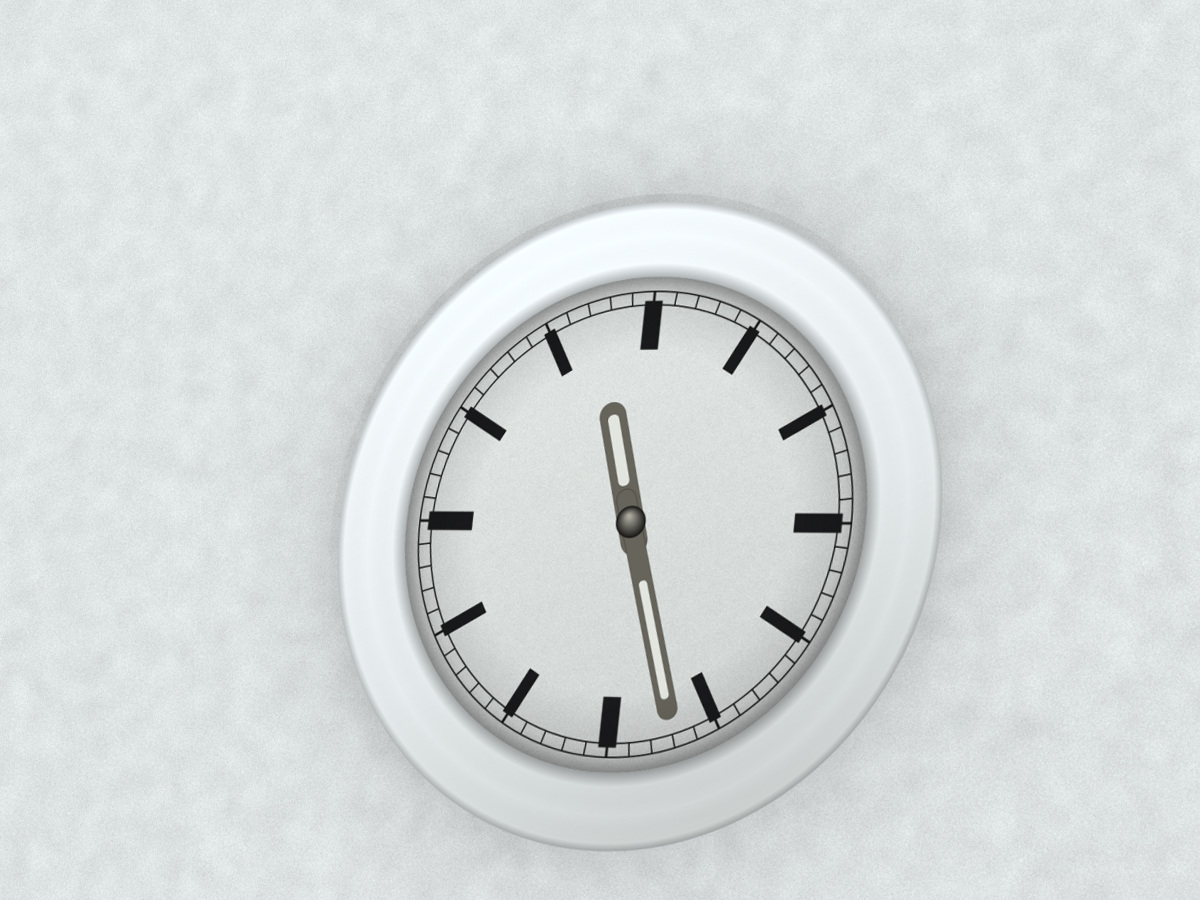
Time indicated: 11:27
